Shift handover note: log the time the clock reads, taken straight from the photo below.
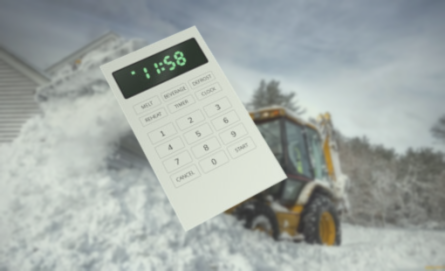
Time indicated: 11:58
